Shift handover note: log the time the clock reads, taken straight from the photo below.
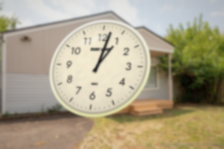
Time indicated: 1:02
